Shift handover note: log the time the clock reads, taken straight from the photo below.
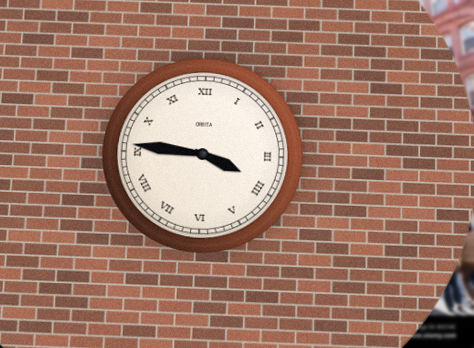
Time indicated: 3:46
